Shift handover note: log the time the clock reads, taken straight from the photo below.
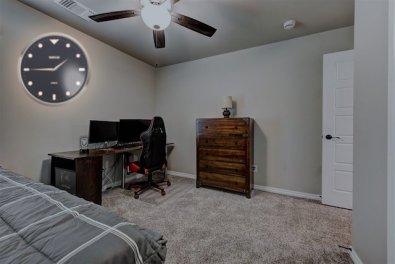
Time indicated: 1:45
